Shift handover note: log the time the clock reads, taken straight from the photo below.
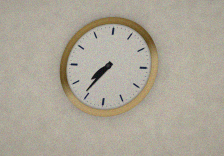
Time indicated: 7:36
